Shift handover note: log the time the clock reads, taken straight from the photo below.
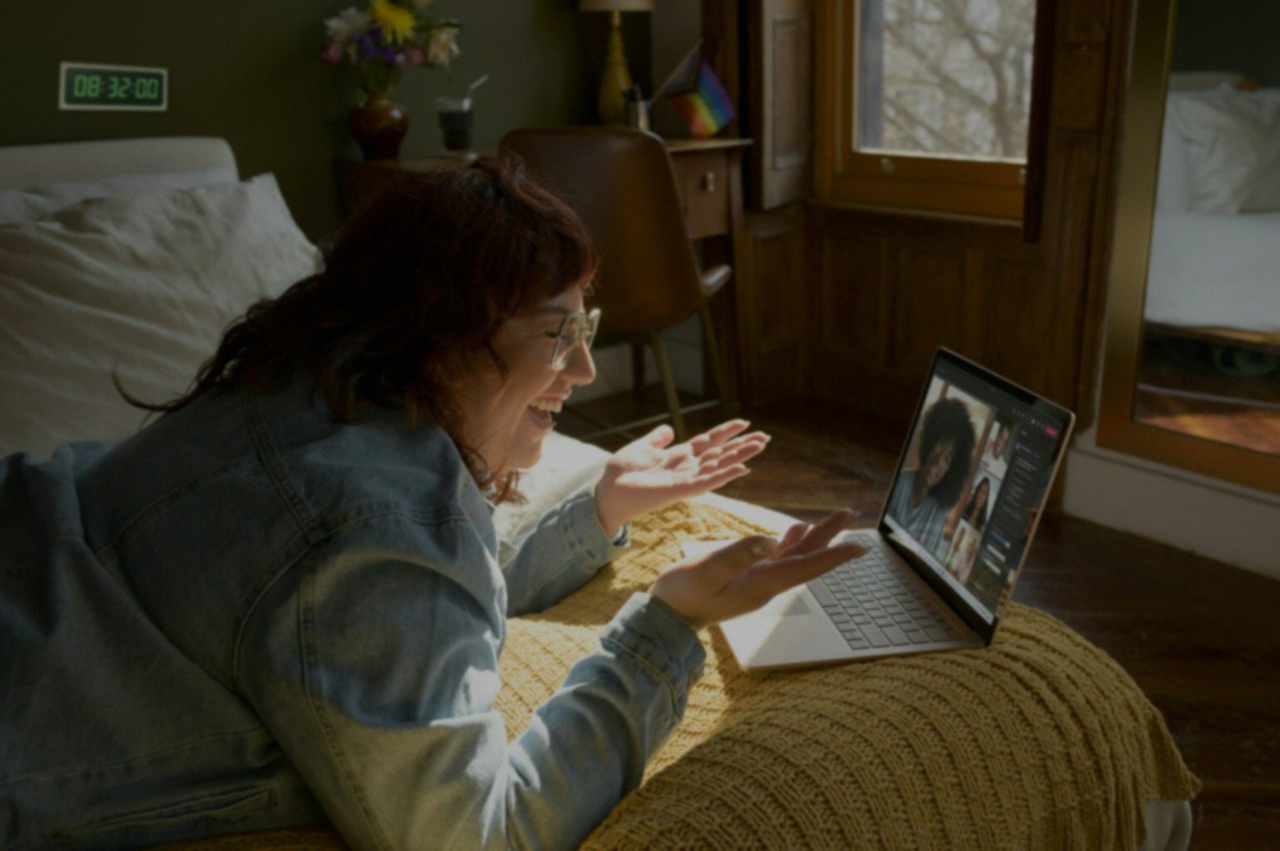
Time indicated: 8:32:00
